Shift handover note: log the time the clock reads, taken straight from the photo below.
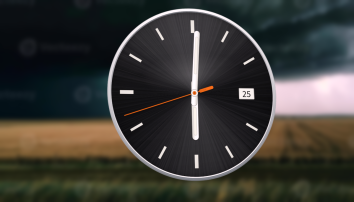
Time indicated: 6:00:42
